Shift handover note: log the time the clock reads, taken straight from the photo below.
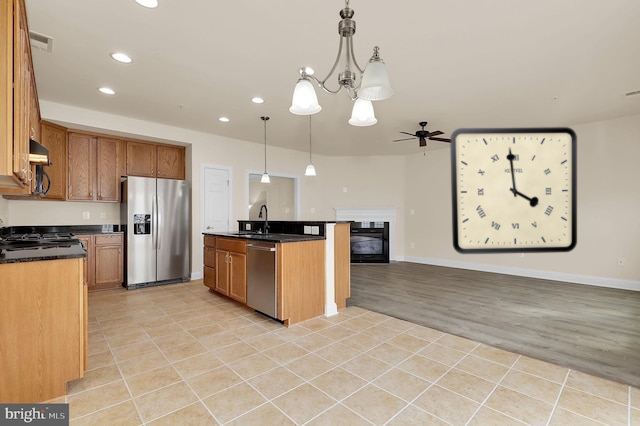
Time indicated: 3:59
